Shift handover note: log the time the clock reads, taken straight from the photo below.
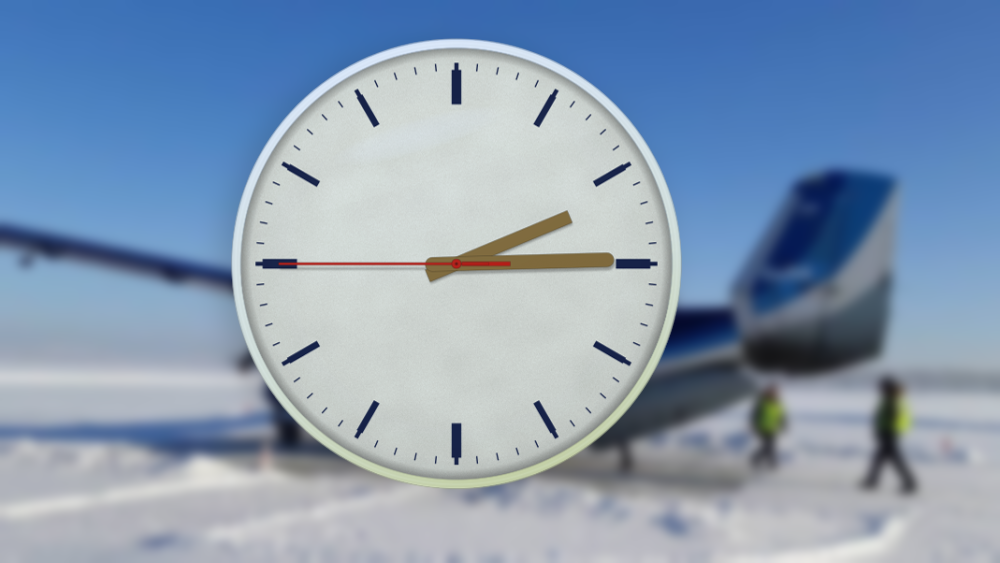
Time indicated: 2:14:45
